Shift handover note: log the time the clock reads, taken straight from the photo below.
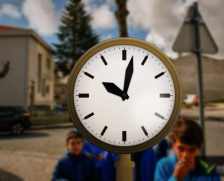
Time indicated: 10:02
